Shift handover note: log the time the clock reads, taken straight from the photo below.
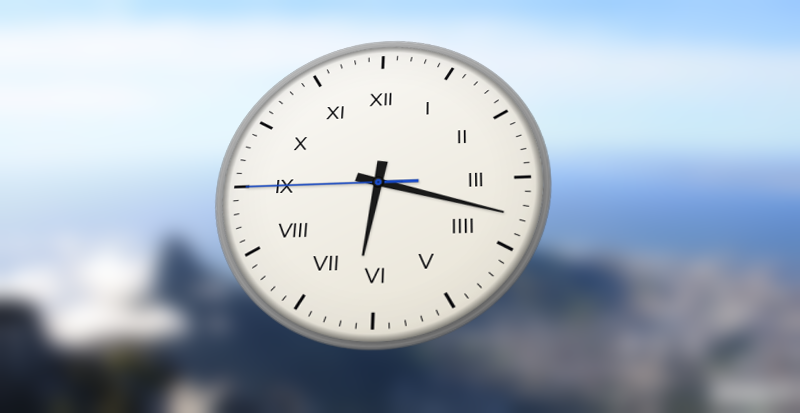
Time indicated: 6:17:45
